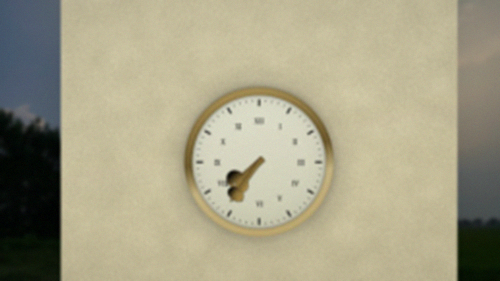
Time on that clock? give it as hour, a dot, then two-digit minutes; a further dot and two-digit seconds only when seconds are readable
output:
7.36
